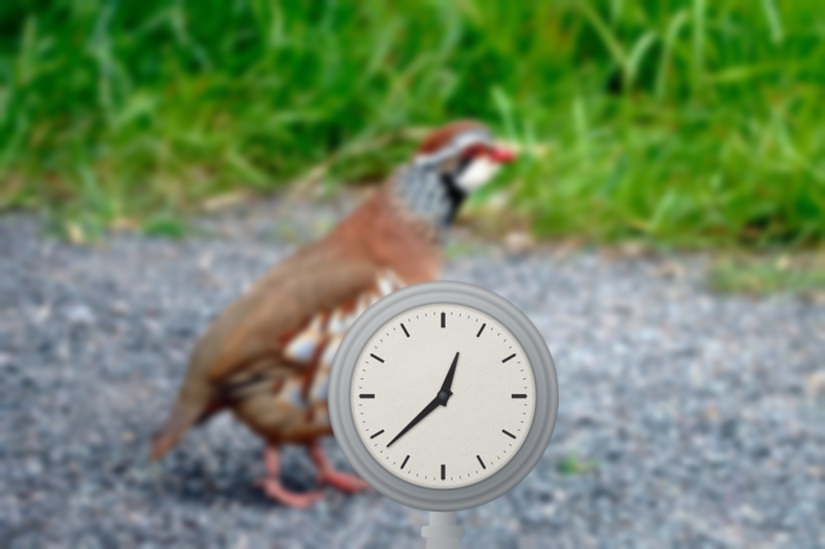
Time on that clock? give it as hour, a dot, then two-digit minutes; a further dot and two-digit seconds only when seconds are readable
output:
12.38
